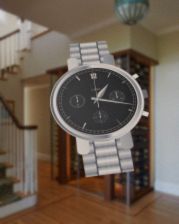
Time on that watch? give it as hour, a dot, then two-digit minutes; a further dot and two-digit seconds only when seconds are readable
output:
1.18
